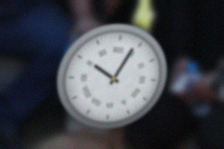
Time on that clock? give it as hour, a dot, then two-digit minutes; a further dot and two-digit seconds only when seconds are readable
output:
10.04
